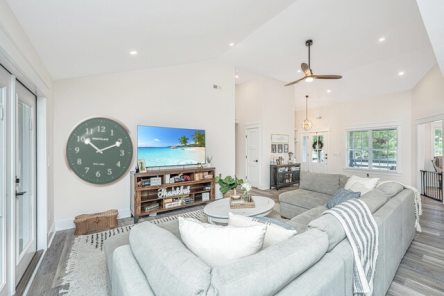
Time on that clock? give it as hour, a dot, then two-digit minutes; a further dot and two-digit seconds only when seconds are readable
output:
10.11
